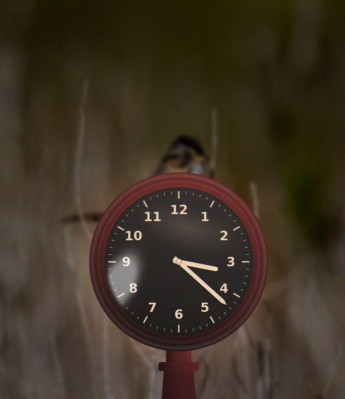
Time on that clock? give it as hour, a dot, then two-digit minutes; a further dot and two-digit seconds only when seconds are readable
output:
3.22
